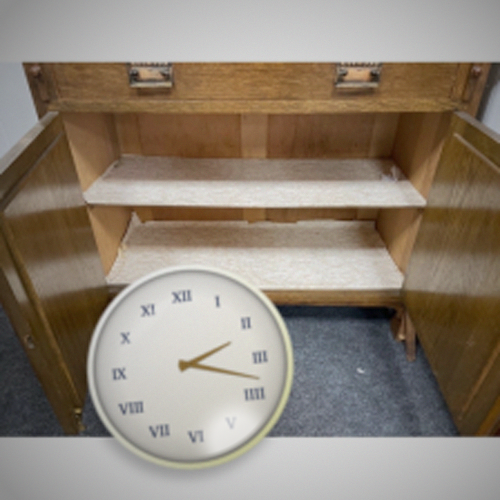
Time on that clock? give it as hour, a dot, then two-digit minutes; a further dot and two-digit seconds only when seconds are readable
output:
2.18
